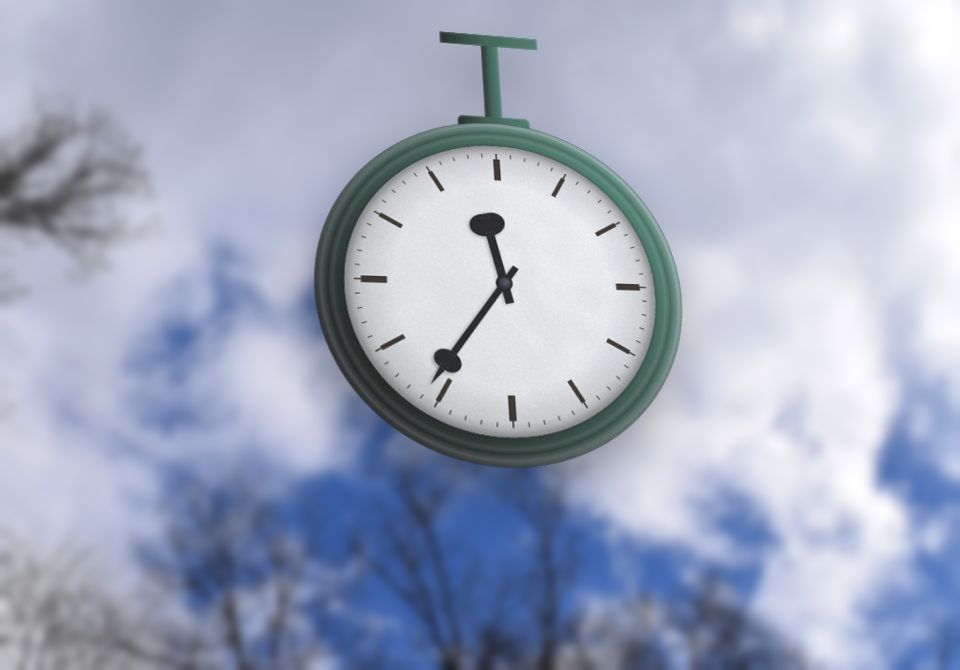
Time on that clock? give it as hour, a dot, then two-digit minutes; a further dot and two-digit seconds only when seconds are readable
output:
11.36
